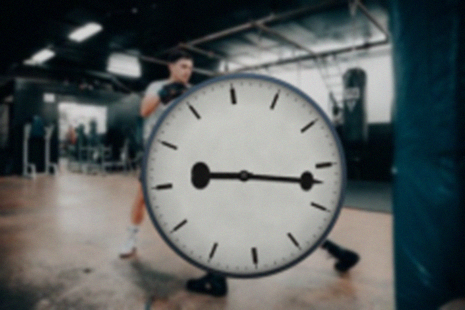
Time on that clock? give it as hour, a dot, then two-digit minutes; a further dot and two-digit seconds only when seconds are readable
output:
9.17
